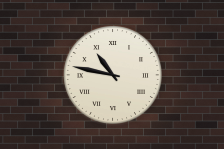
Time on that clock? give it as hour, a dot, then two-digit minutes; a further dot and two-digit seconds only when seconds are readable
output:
10.47
